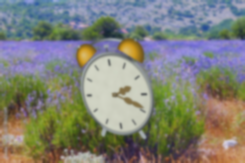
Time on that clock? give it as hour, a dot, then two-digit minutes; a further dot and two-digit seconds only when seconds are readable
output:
2.19
